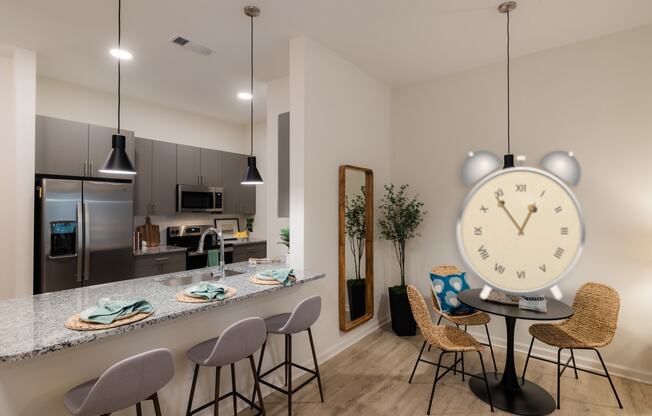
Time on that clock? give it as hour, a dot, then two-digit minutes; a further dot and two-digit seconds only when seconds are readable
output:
12.54
